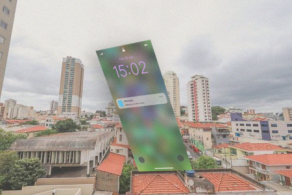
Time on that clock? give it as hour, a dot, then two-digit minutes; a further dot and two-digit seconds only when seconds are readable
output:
15.02
